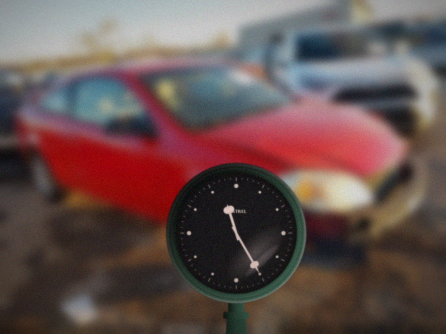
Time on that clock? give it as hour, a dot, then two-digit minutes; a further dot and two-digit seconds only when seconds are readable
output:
11.25
